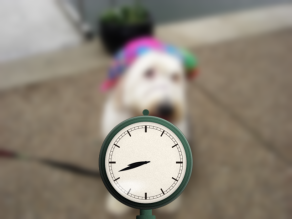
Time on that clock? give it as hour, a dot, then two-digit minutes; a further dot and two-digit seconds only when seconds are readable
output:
8.42
